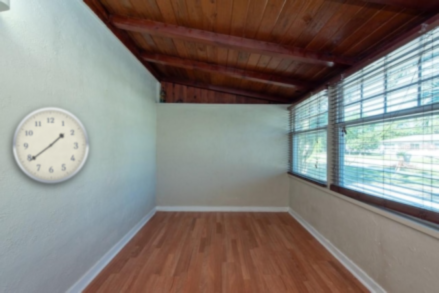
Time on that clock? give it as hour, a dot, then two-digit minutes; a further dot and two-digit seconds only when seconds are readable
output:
1.39
